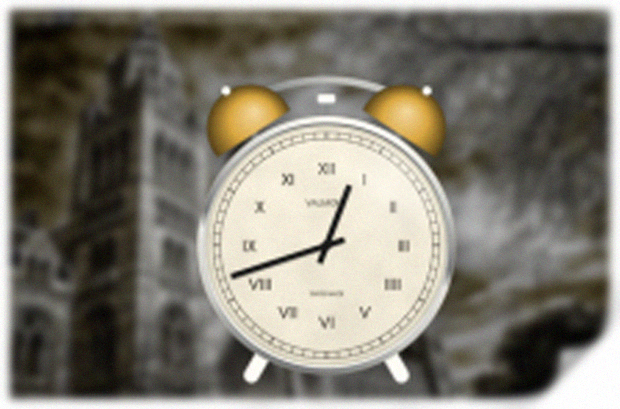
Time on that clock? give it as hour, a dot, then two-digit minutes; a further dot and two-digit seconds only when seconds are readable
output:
12.42
